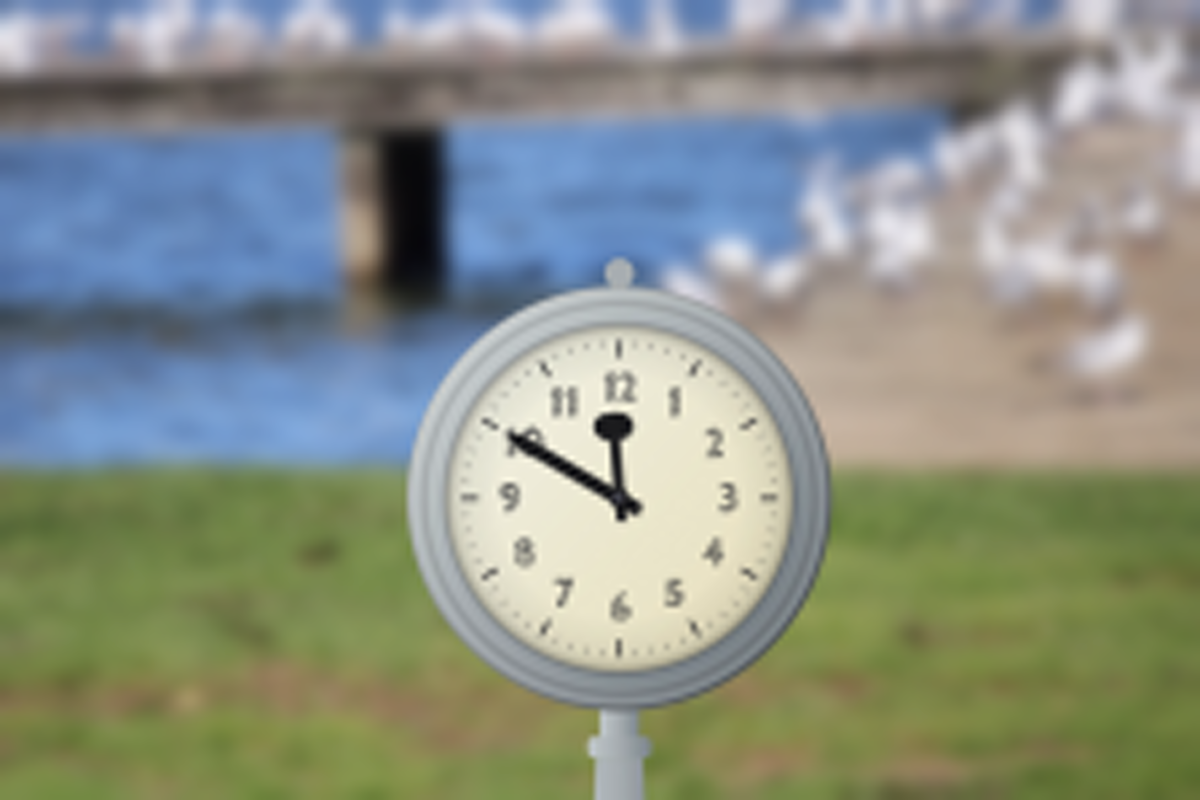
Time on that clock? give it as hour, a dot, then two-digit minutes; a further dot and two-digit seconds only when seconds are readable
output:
11.50
